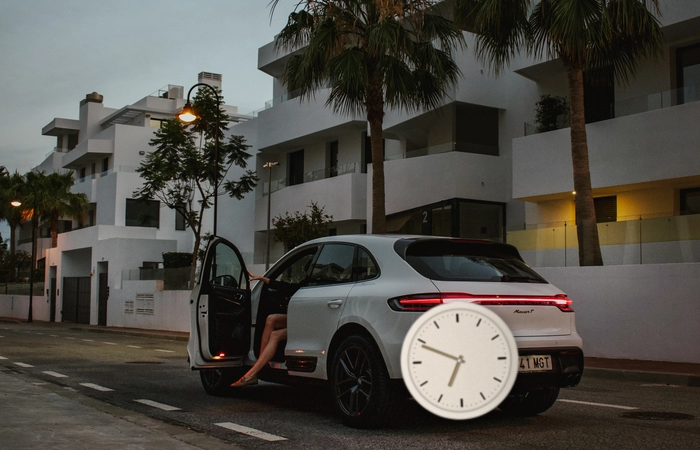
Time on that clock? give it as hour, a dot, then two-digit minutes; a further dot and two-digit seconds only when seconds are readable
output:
6.49
